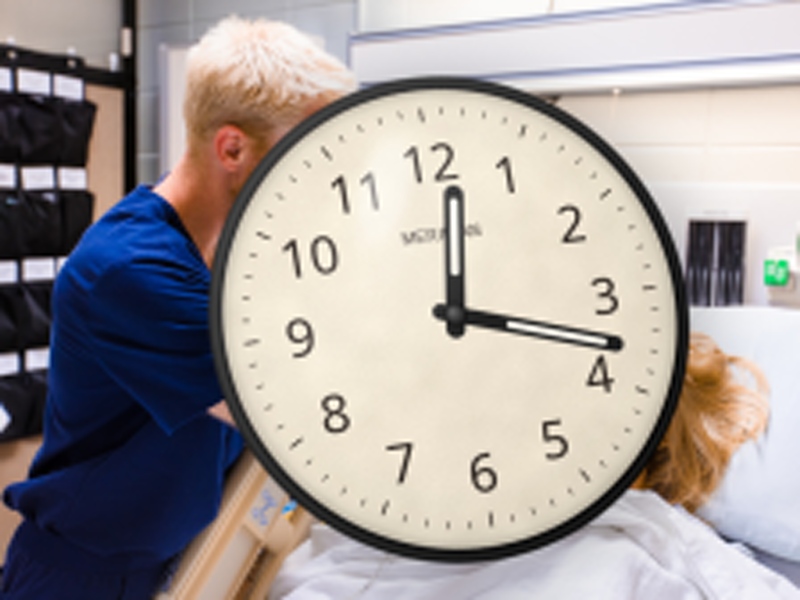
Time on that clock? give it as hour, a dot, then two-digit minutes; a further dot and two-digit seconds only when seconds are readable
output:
12.18
